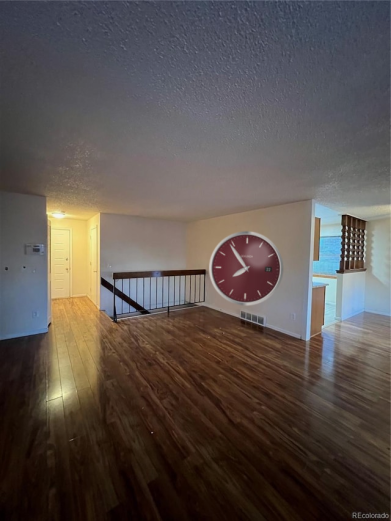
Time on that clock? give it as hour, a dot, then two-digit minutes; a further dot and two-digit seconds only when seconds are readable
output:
7.54
